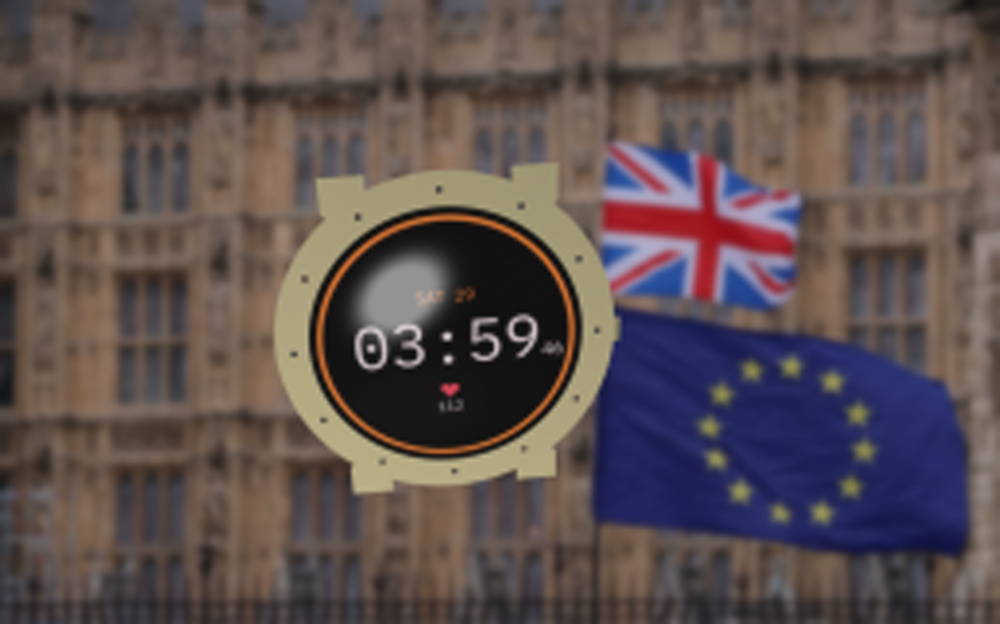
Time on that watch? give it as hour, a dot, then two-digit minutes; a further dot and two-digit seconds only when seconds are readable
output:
3.59
